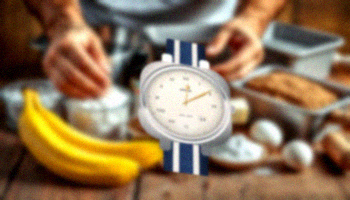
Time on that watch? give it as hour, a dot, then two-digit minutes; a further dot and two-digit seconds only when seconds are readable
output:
12.09
